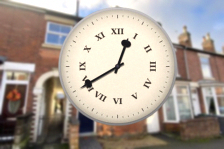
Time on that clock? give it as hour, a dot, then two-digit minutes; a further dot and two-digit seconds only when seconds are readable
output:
12.40
